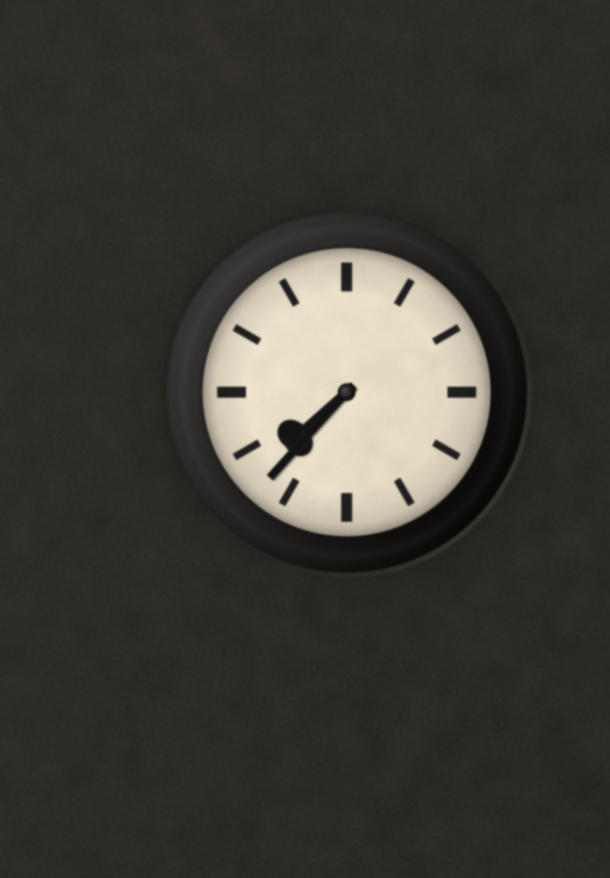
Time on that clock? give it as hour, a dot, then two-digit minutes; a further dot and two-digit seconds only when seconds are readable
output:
7.37
